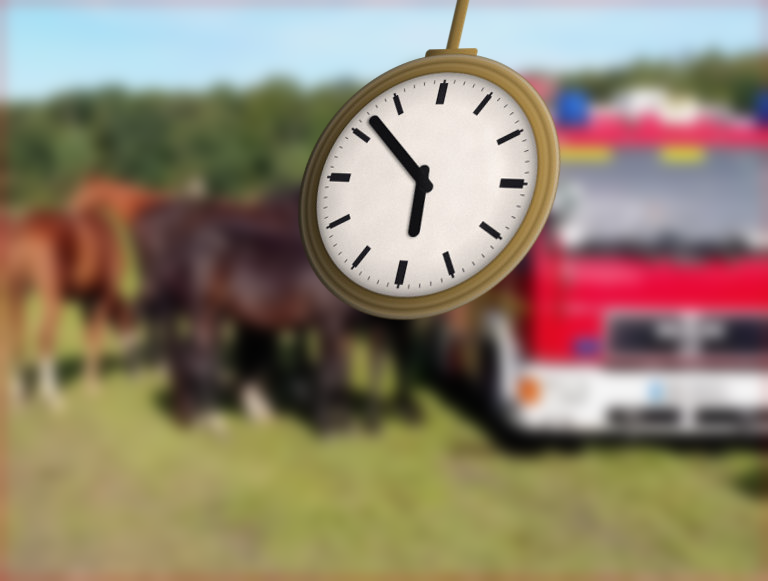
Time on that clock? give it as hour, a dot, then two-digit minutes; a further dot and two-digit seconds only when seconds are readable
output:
5.52
